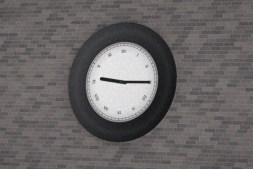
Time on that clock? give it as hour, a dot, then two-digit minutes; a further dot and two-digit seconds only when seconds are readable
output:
9.15
